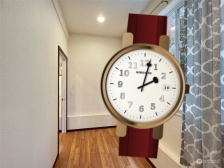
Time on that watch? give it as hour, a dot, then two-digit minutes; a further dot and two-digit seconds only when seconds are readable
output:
2.02
